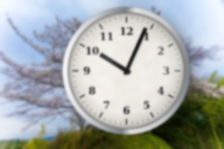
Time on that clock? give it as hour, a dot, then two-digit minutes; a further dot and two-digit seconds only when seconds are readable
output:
10.04
